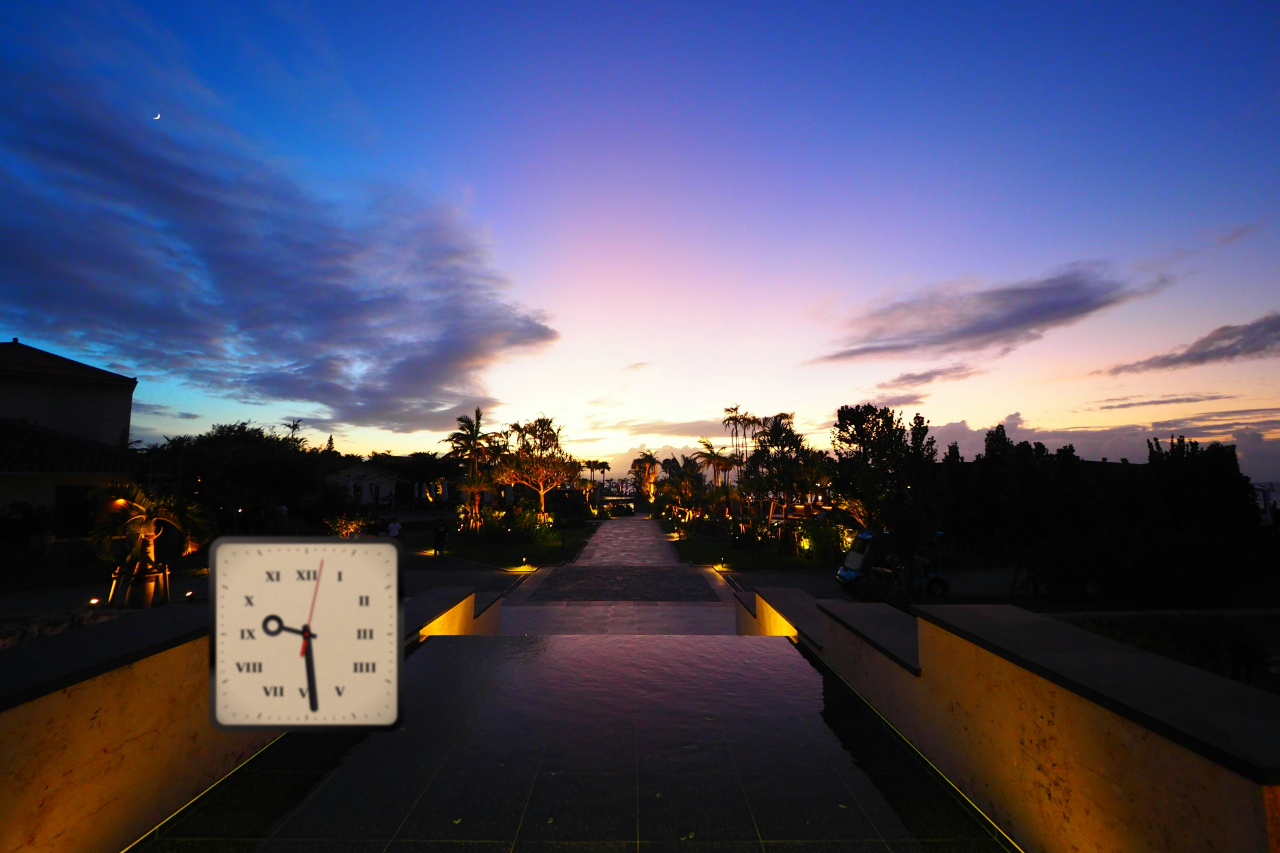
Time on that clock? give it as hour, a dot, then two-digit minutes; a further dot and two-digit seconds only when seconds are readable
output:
9.29.02
